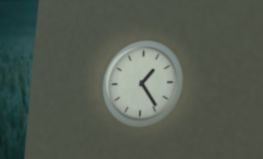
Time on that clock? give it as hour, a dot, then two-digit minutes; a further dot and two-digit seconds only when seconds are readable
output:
1.24
